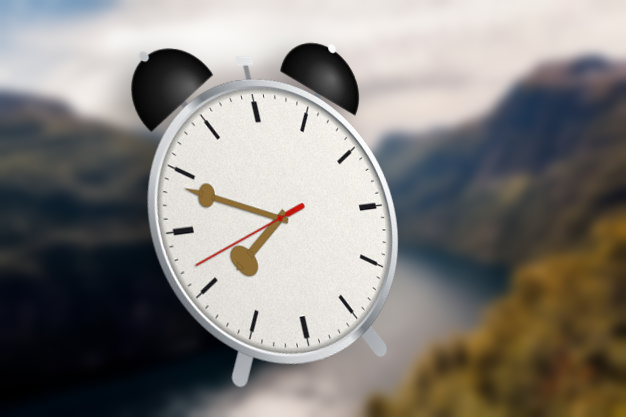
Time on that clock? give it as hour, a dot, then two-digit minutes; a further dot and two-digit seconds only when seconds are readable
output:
7.48.42
